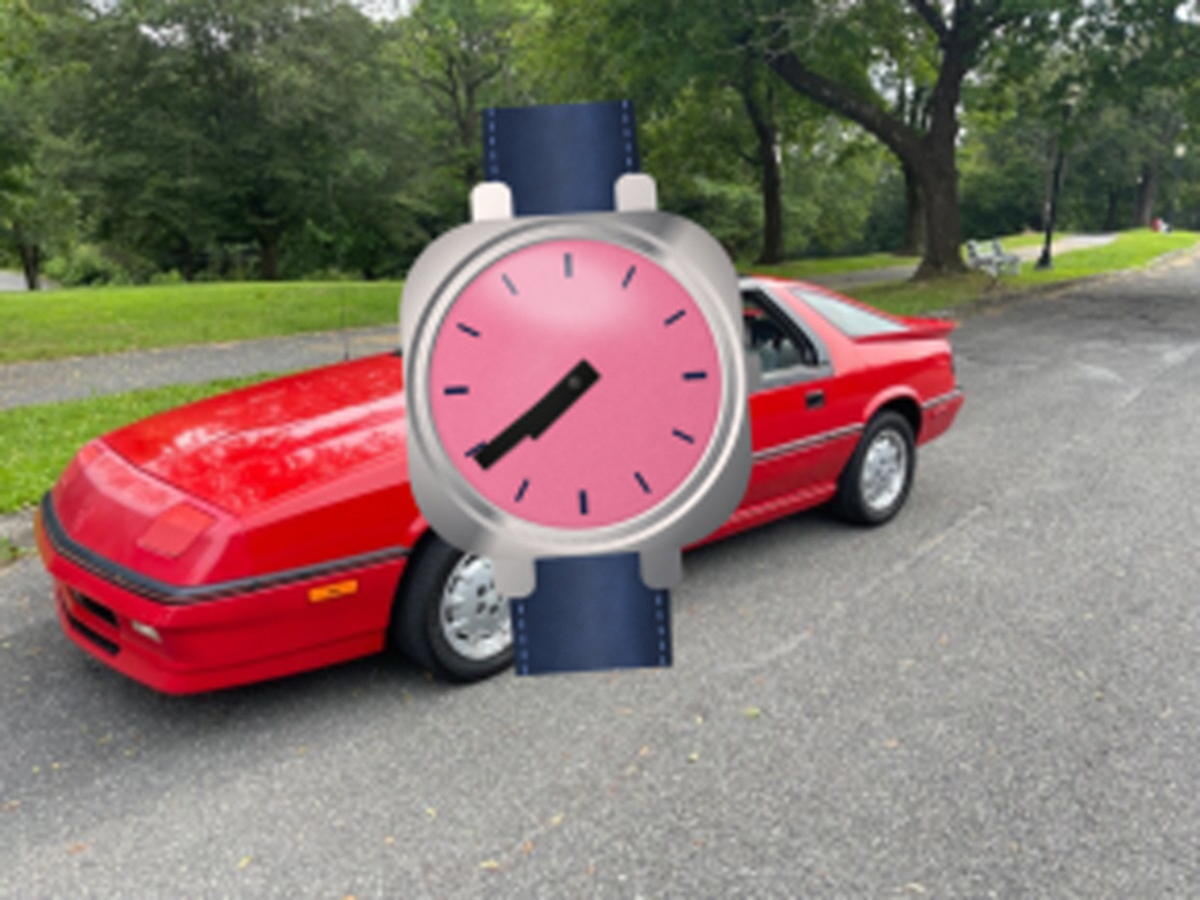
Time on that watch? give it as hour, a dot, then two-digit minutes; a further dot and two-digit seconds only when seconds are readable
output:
7.39
